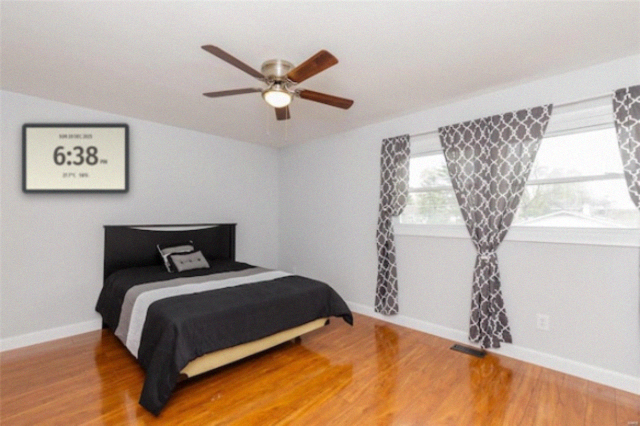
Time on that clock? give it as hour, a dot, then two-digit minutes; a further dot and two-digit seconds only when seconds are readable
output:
6.38
